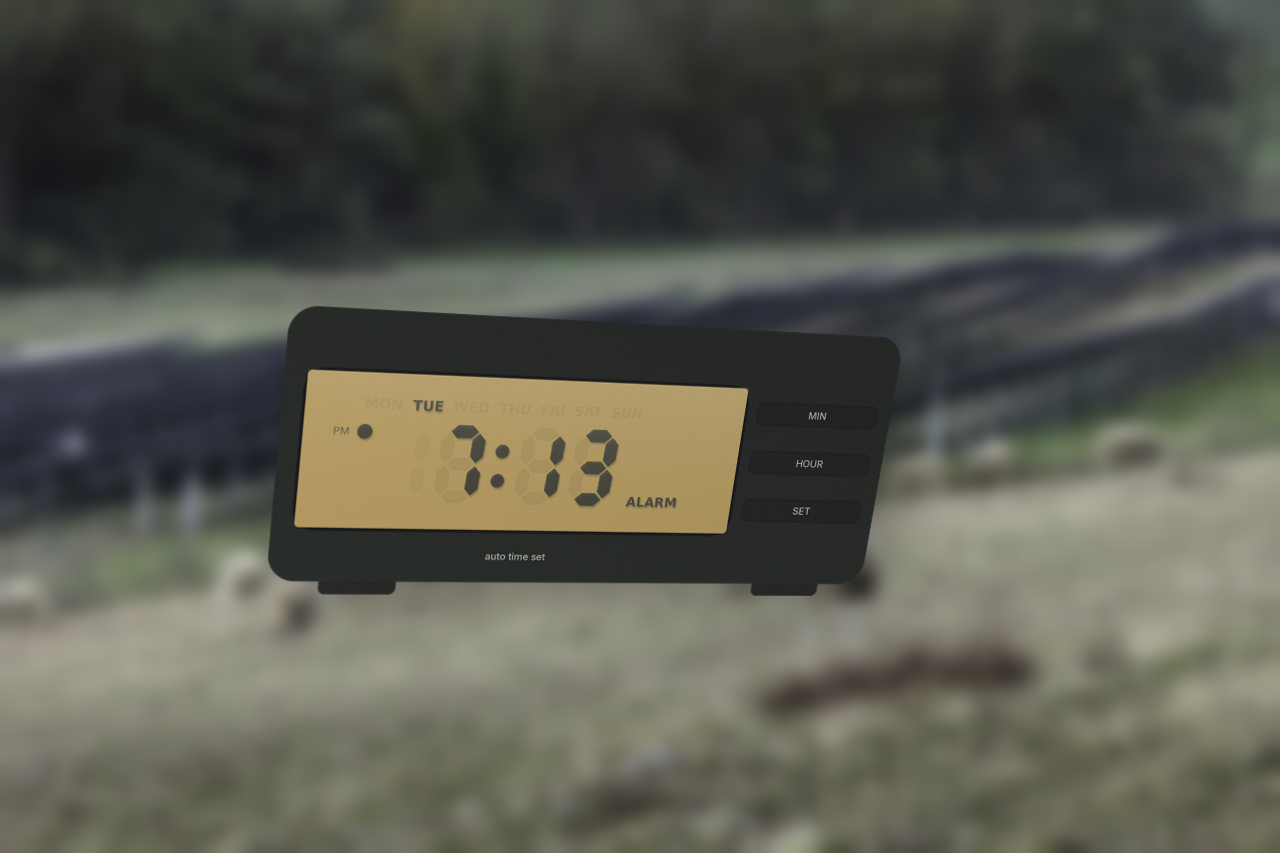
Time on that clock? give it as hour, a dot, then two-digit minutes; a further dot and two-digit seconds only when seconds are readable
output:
7.13
